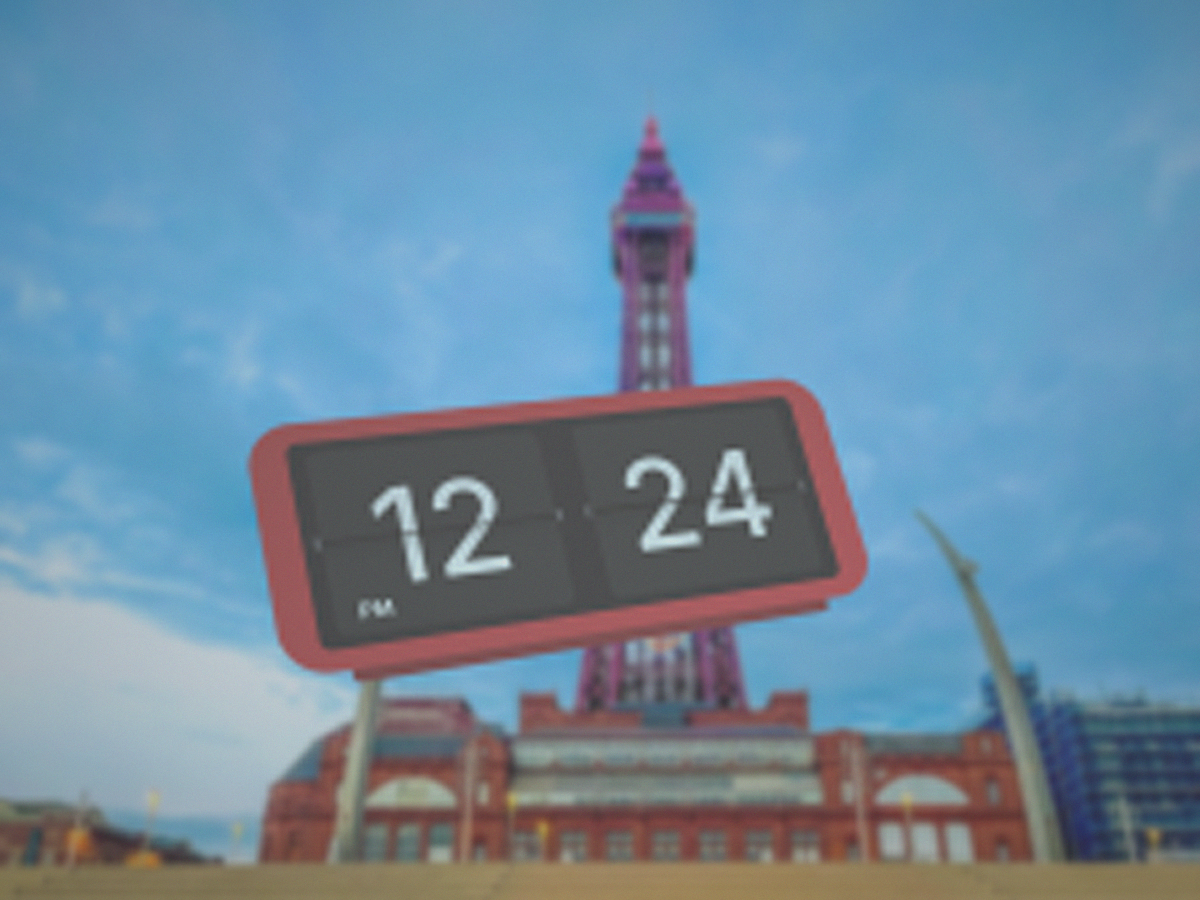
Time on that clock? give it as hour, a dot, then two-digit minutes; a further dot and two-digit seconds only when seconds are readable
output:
12.24
